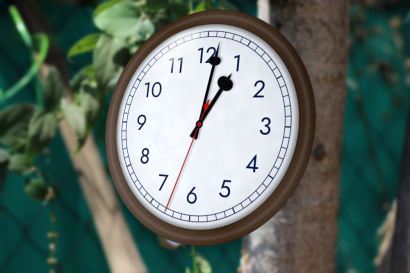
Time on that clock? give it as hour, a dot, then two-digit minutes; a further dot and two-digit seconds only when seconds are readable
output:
1.01.33
